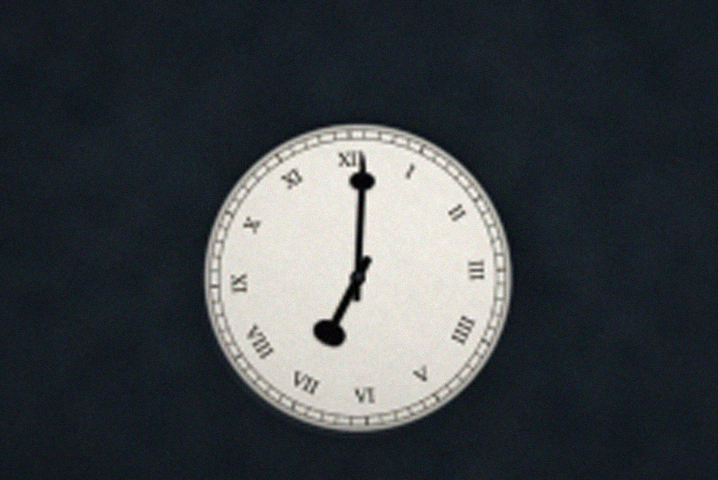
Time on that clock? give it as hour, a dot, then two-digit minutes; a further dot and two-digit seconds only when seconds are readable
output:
7.01
